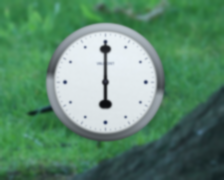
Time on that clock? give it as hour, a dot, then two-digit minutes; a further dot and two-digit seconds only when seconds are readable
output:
6.00
